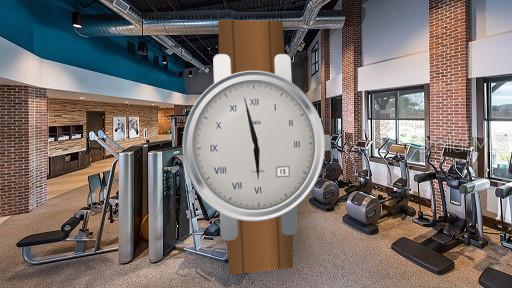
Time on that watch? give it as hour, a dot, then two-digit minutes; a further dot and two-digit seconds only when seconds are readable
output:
5.58
